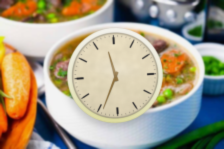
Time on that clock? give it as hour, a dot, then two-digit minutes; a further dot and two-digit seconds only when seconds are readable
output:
11.34
